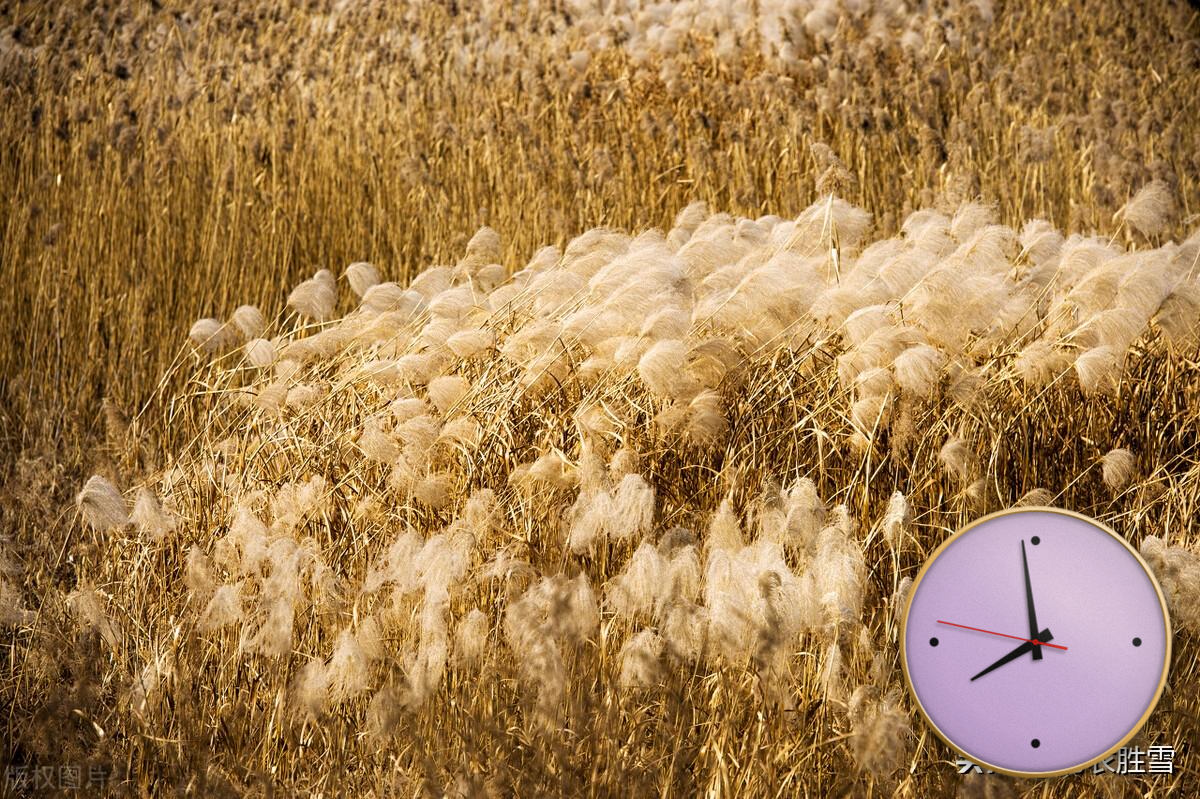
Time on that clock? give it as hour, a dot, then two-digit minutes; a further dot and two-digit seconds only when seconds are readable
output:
7.58.47
